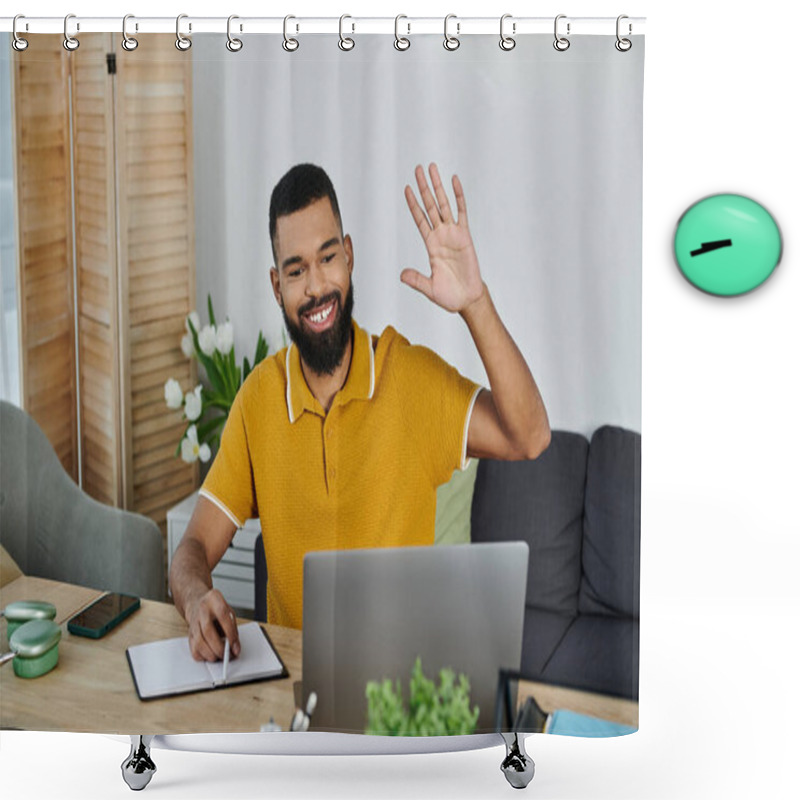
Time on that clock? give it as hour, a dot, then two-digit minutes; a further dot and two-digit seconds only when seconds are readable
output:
8.42
